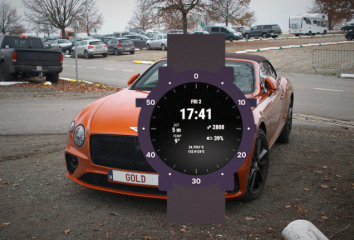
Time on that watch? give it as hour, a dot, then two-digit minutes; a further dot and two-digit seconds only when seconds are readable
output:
17.41
